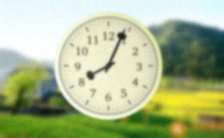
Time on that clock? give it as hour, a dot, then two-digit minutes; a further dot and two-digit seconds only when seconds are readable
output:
8.04
